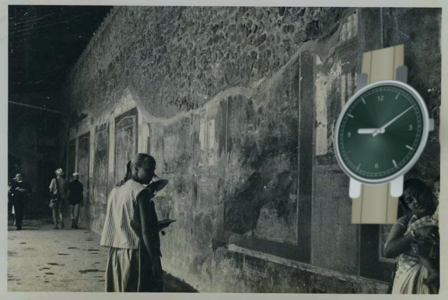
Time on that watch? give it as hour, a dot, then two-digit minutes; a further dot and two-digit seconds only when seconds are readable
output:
9.10
